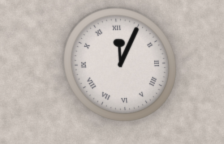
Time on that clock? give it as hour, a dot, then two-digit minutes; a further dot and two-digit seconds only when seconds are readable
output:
12.05
